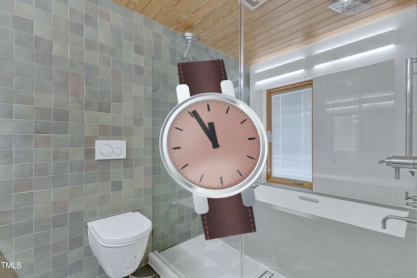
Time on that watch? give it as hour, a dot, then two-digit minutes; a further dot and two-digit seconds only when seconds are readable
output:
11.56
